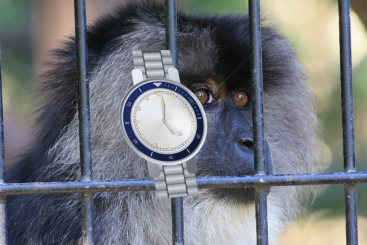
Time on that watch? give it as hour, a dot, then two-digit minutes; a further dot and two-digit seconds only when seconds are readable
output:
5.01
